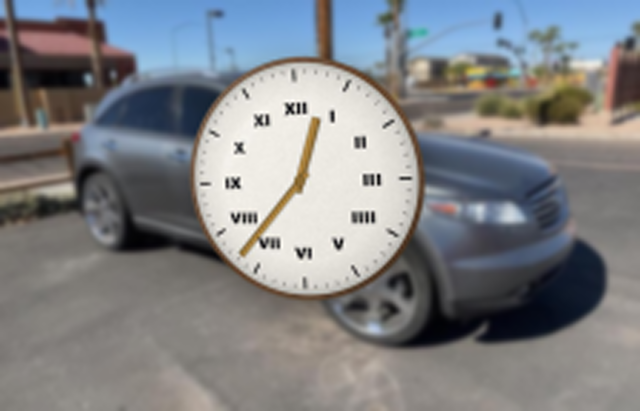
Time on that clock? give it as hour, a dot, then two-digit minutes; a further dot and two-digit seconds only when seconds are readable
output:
12.37
